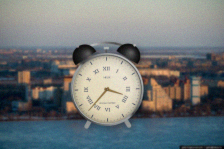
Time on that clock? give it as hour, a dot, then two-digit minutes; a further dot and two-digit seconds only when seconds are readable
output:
3.37
